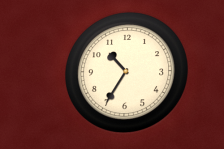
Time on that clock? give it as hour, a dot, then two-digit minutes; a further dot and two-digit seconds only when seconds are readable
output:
10.35
